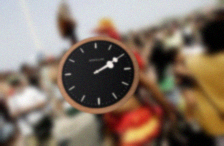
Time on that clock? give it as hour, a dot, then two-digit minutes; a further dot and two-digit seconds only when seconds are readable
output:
2.10
